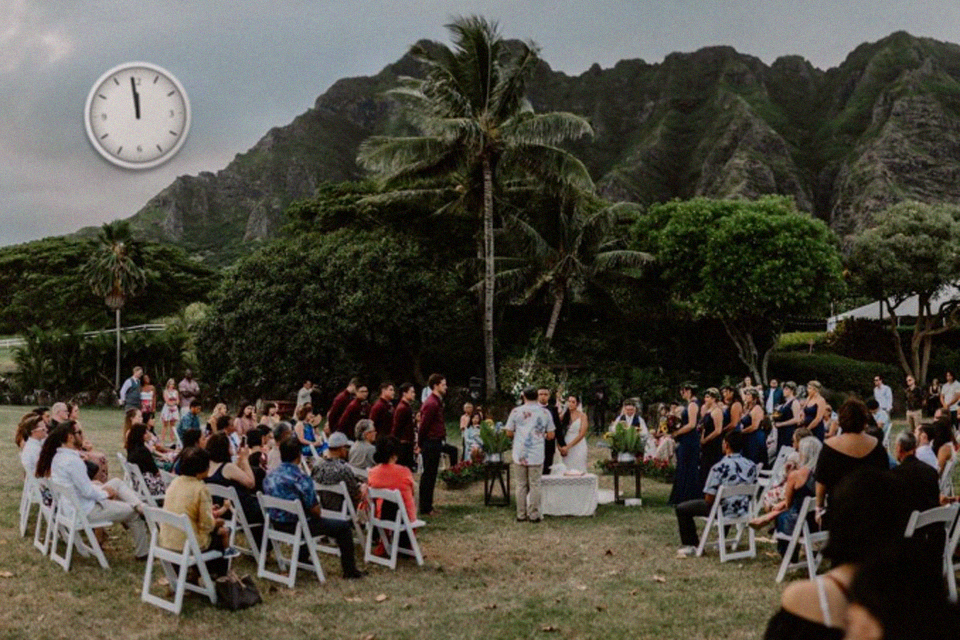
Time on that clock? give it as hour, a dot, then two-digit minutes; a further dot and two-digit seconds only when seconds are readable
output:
11.59
